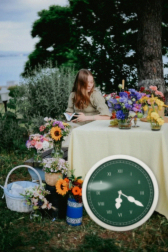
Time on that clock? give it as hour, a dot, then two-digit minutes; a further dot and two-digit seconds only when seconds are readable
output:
6.20
